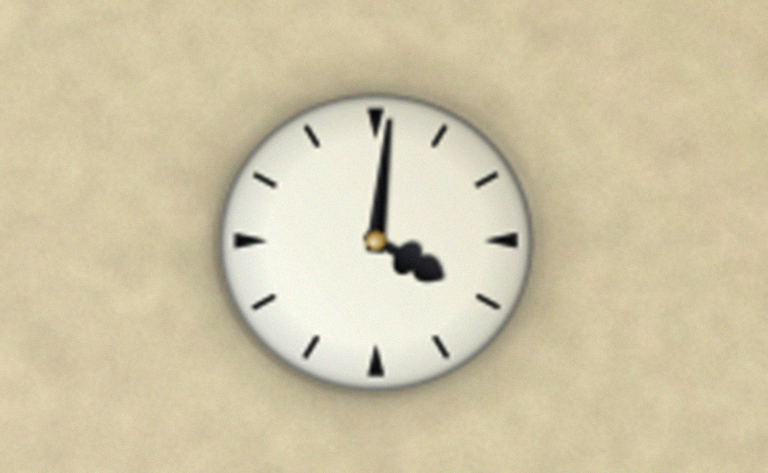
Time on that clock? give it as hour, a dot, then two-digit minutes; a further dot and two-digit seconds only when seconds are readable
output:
4.01
